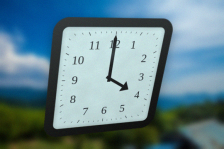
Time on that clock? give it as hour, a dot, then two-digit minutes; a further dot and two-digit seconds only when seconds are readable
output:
4.00
